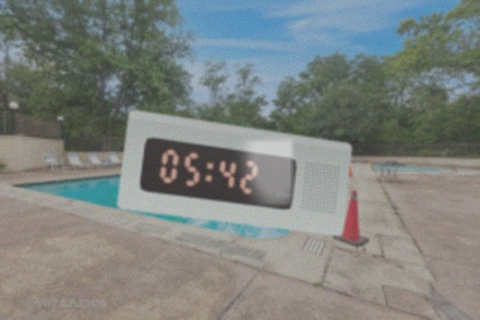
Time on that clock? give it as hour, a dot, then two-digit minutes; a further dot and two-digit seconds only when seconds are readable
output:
5.42
